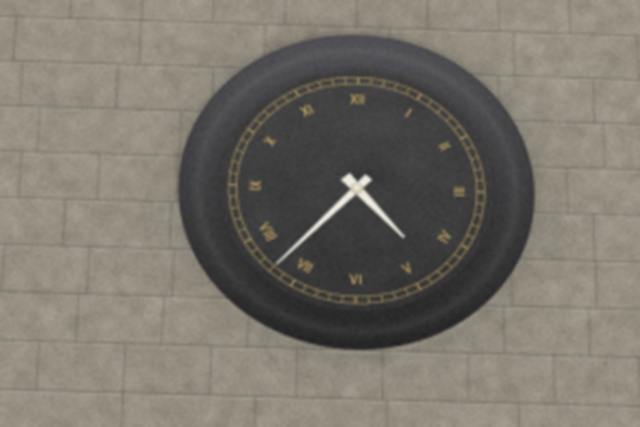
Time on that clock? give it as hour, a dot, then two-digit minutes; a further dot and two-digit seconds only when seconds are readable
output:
4.37
